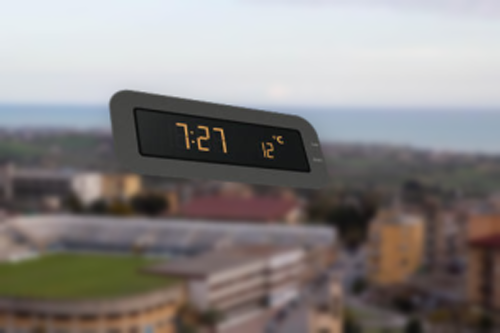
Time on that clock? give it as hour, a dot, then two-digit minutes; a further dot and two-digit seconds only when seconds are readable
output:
7.27
